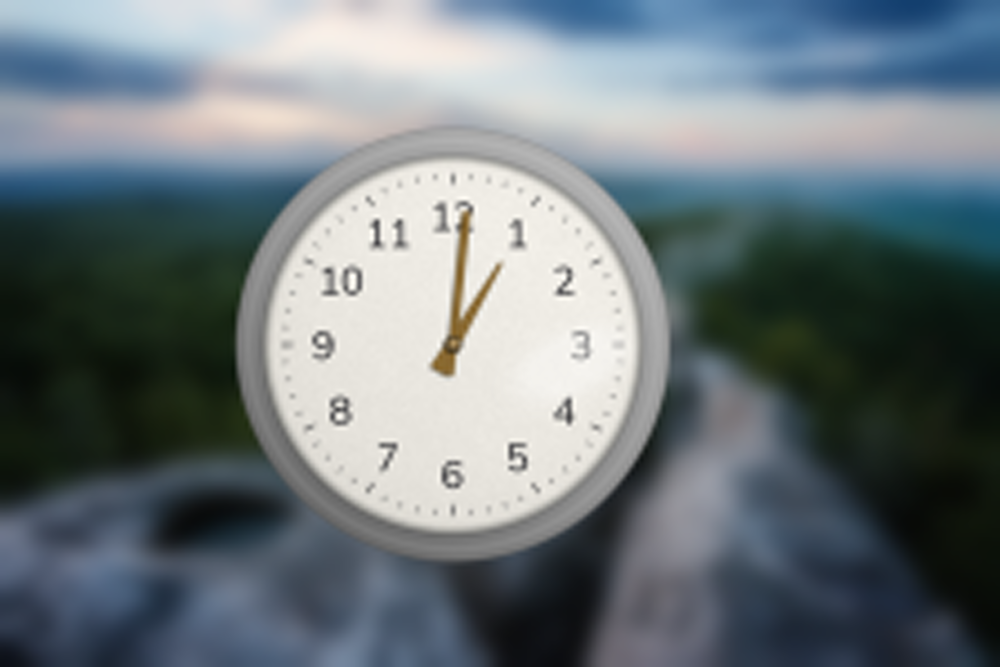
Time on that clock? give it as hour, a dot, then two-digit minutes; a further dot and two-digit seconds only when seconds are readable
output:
1.01
